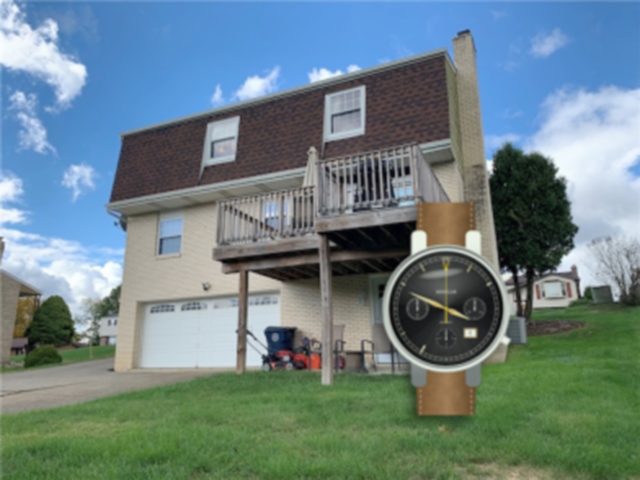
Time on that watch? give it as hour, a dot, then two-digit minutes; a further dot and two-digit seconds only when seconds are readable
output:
3.49
